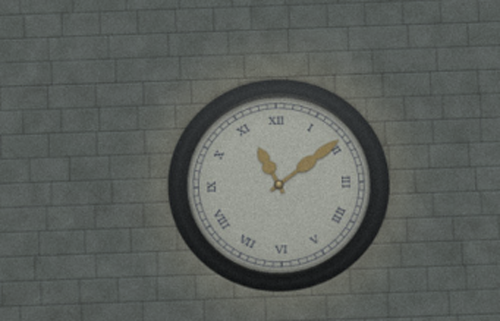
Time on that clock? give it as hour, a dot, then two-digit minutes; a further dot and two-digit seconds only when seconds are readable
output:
11.09
